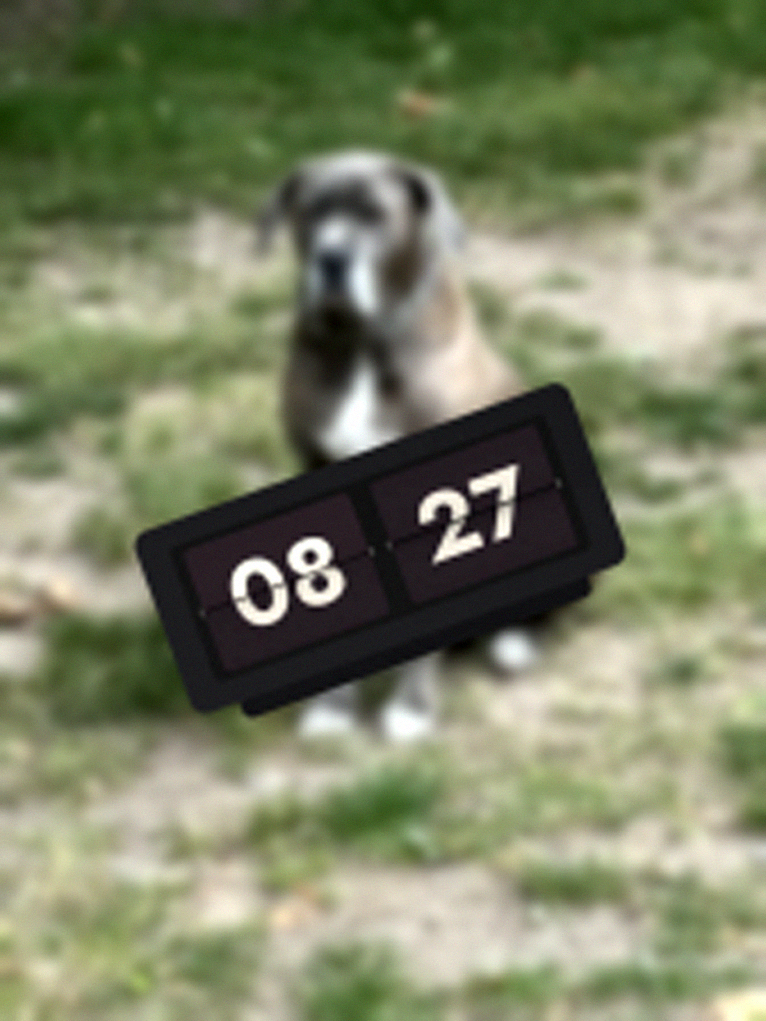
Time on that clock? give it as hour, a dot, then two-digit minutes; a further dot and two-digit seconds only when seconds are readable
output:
8.27
